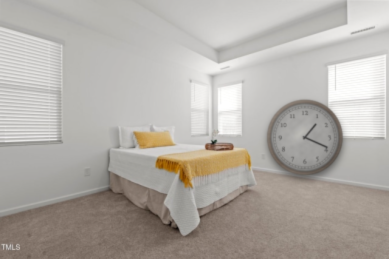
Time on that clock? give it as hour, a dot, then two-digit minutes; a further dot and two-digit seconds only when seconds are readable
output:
1.19
